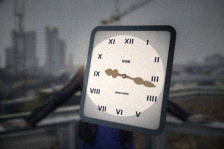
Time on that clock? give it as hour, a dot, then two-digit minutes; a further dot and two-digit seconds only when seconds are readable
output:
9.17
